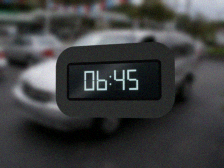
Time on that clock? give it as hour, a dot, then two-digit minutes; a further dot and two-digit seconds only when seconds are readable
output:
6.45
